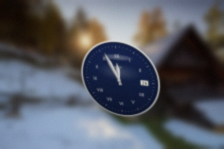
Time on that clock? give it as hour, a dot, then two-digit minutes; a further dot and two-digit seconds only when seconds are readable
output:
11.56
